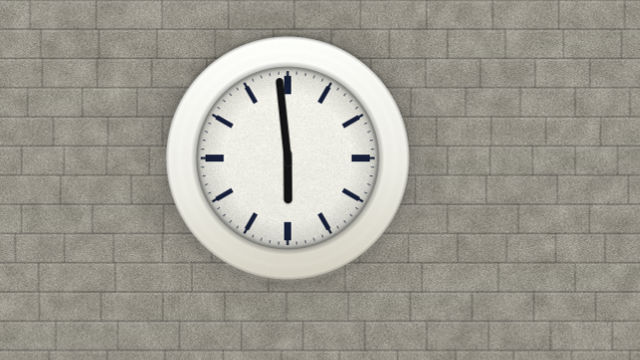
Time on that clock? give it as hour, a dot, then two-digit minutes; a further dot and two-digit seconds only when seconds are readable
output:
5.59
